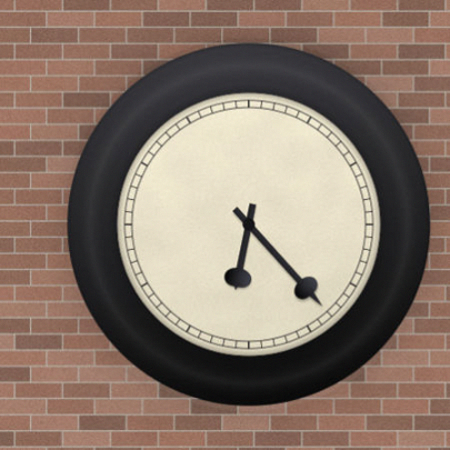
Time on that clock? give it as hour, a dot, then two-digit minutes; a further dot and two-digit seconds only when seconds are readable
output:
6.23
